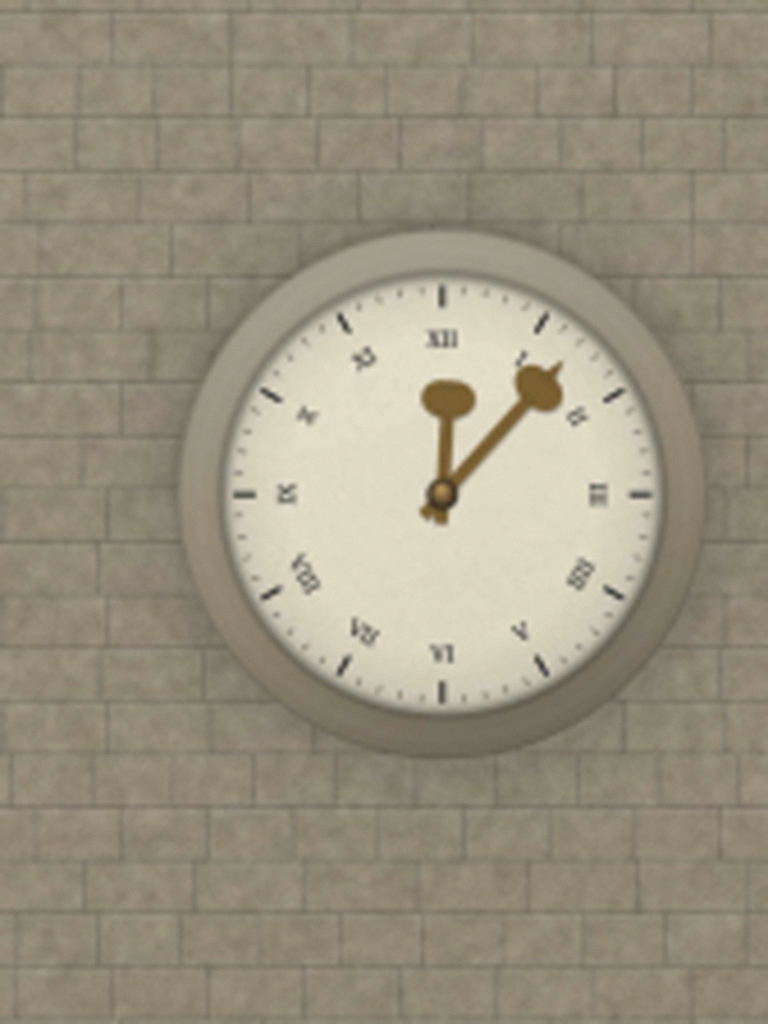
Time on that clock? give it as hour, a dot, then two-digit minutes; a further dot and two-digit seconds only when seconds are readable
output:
12.07
